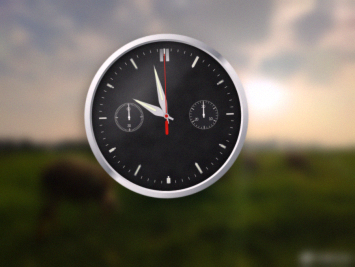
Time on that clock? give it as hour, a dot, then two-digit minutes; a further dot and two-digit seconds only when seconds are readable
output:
9.58
